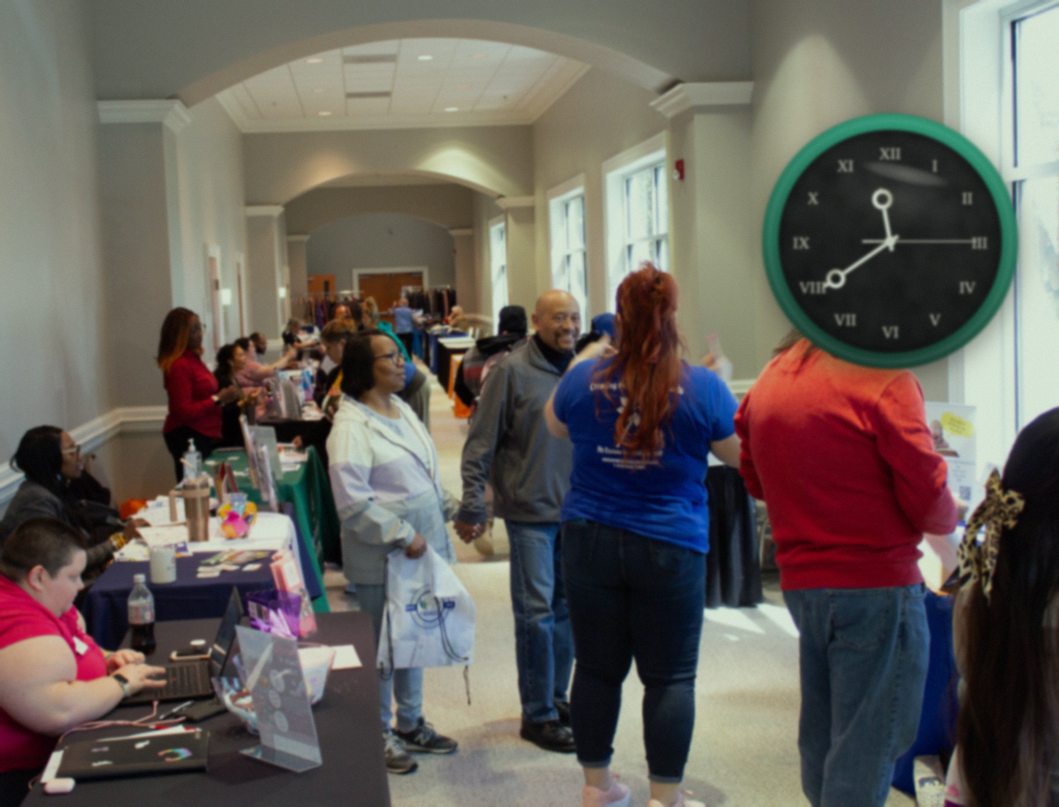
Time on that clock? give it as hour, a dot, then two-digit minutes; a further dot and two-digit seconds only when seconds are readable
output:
11.39.15
